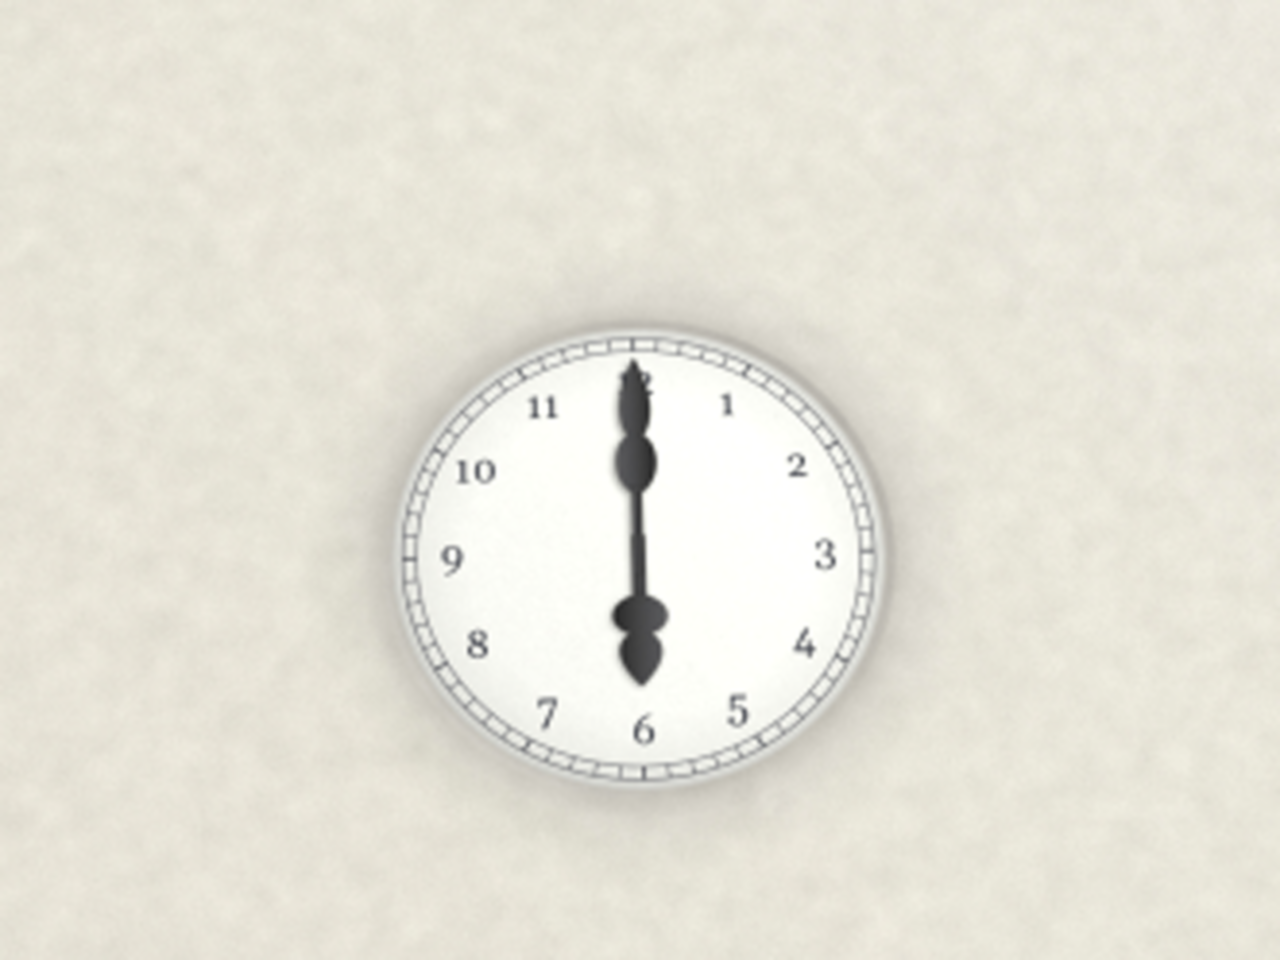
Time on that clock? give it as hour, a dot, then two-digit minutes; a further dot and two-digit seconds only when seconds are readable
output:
6.00
